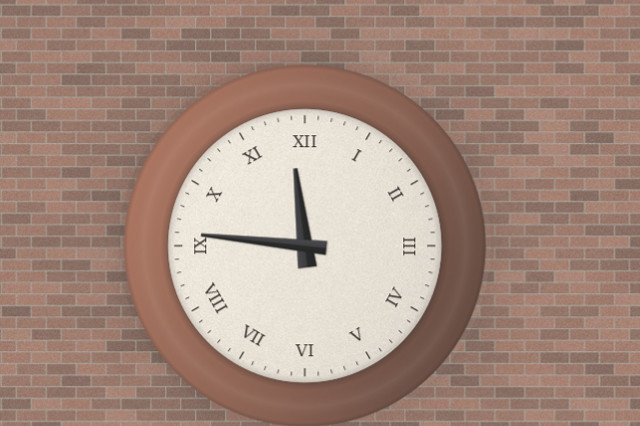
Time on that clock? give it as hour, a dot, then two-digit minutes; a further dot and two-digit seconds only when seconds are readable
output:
11.46
